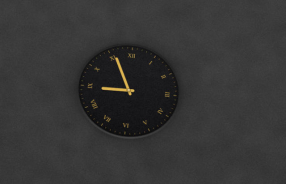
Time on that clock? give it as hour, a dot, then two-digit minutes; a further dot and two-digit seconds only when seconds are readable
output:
8.56
